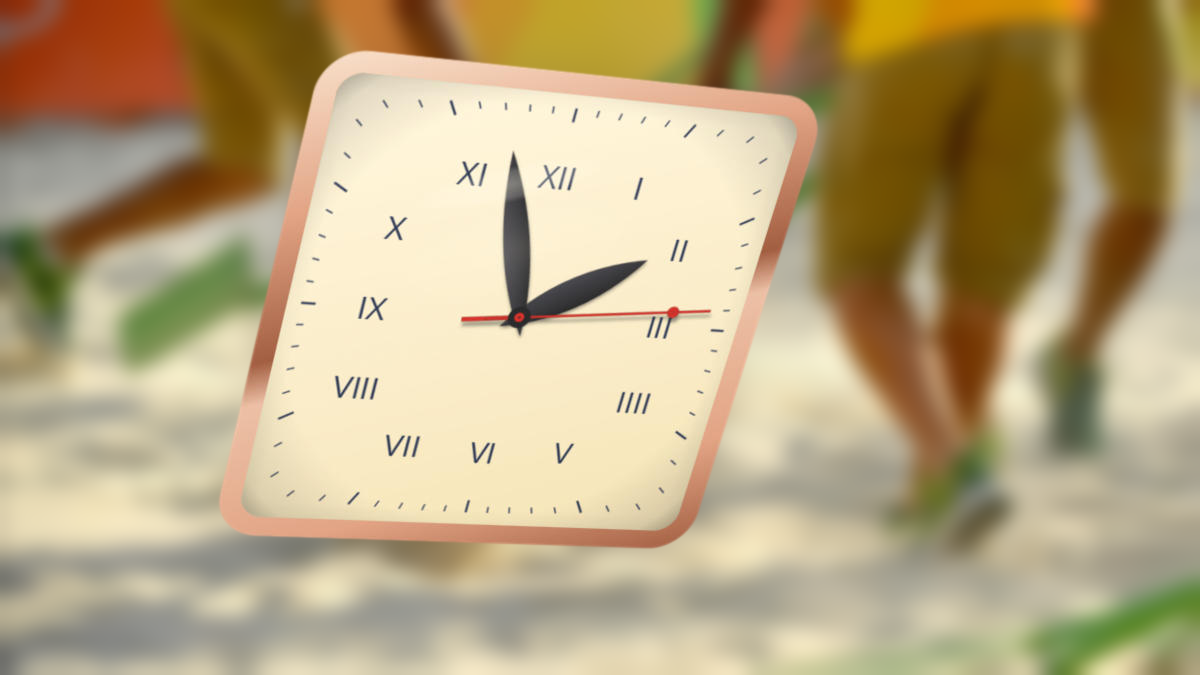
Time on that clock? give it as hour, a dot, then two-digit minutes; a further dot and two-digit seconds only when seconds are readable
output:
1.57.14
